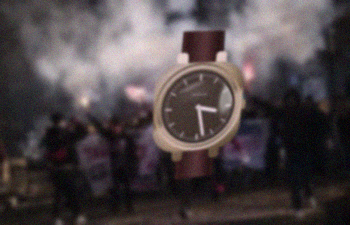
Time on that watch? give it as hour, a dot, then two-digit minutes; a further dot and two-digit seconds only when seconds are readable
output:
3.28
